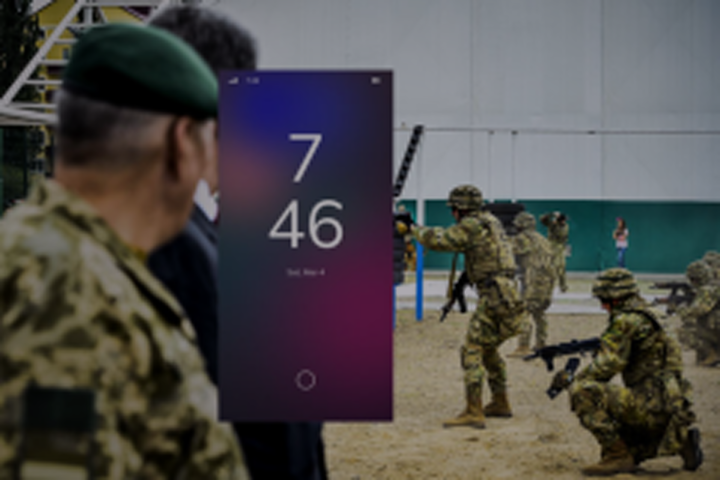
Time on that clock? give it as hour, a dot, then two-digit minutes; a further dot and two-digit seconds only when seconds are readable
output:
7.46
